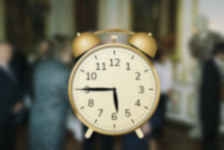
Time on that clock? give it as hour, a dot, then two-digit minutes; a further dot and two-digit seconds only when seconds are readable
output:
5.45
